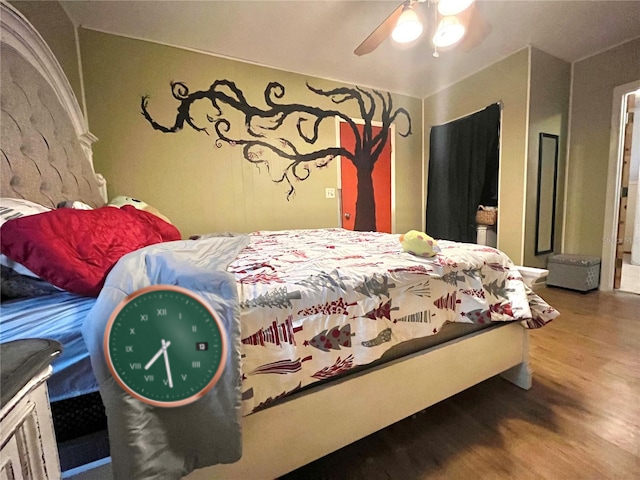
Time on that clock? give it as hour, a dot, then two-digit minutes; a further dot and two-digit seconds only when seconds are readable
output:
7.29
